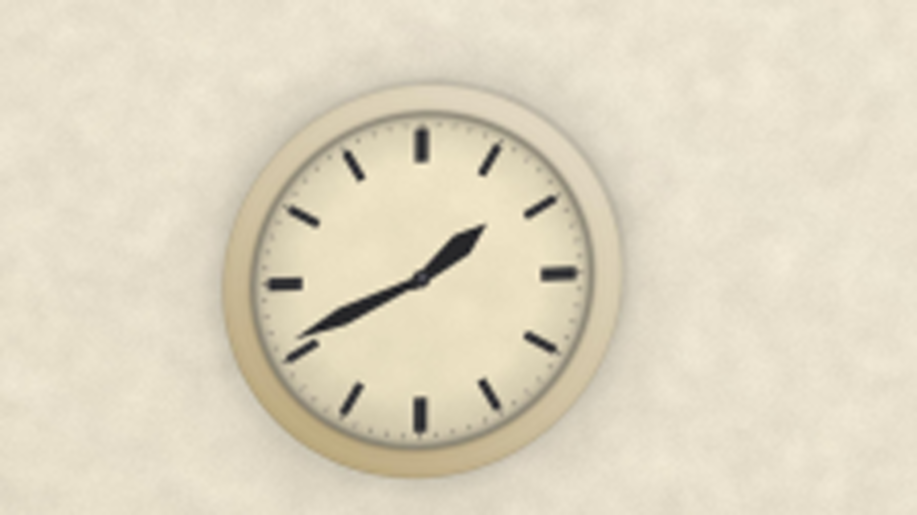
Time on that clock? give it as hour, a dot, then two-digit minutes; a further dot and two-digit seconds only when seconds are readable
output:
1.41
